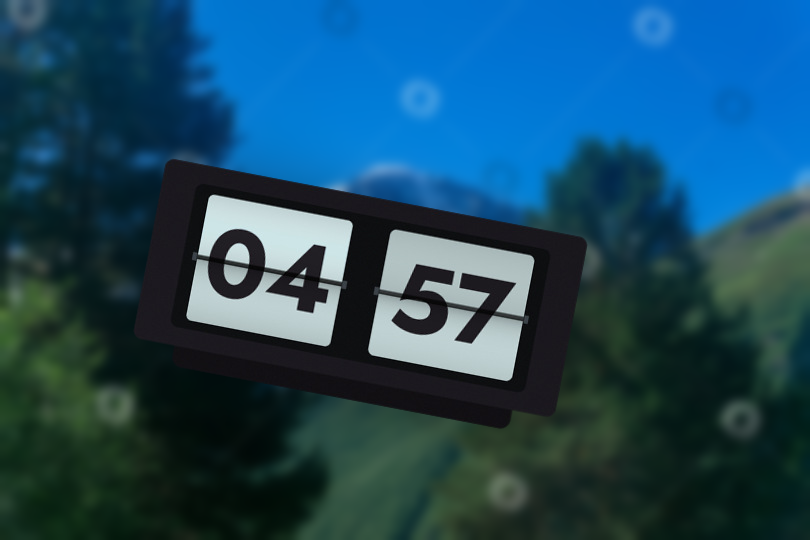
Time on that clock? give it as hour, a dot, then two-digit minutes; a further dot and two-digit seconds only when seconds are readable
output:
4.57
